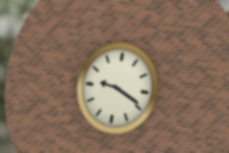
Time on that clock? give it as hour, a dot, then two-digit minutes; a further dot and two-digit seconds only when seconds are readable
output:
9.19
